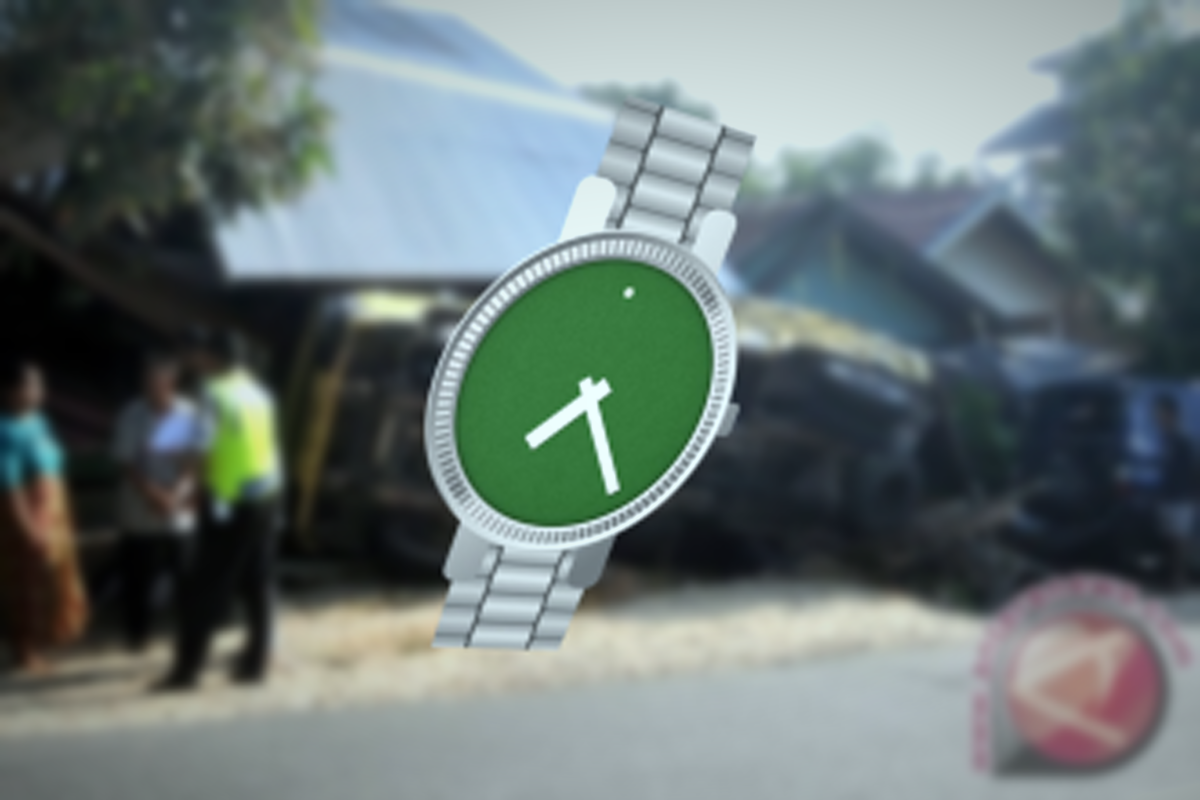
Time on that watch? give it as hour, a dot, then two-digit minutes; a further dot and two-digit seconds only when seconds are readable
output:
7.24
